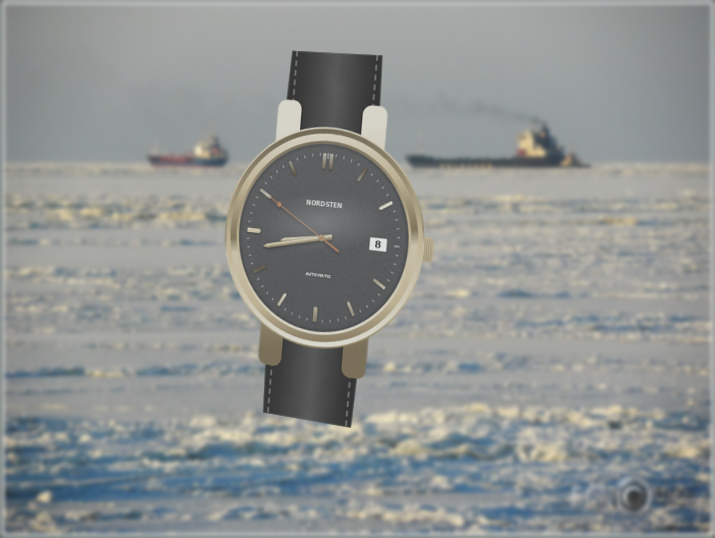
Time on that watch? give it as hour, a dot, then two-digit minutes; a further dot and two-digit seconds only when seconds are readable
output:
8.42.50
